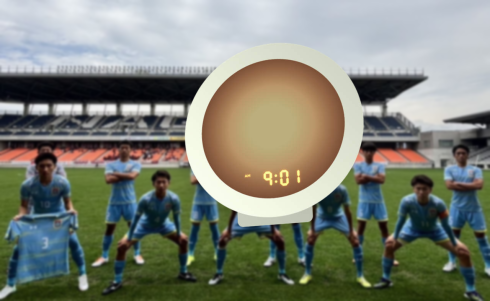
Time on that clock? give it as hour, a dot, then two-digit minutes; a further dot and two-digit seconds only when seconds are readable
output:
9.01
